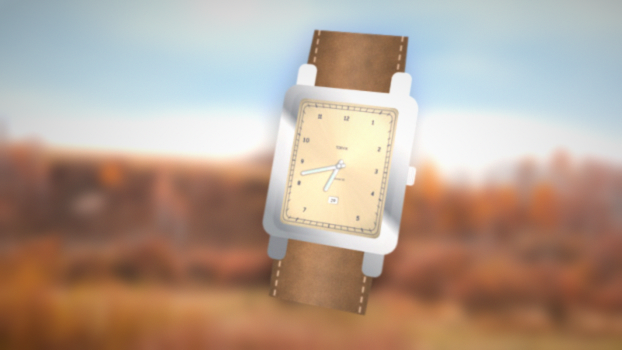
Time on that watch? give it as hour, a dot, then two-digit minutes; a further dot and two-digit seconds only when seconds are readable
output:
6.42
